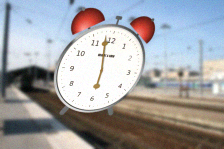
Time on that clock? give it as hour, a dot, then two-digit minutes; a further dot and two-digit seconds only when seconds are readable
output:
5.58
